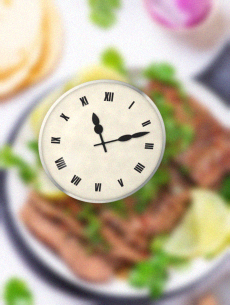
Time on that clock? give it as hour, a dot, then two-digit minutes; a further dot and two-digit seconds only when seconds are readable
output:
11.12
